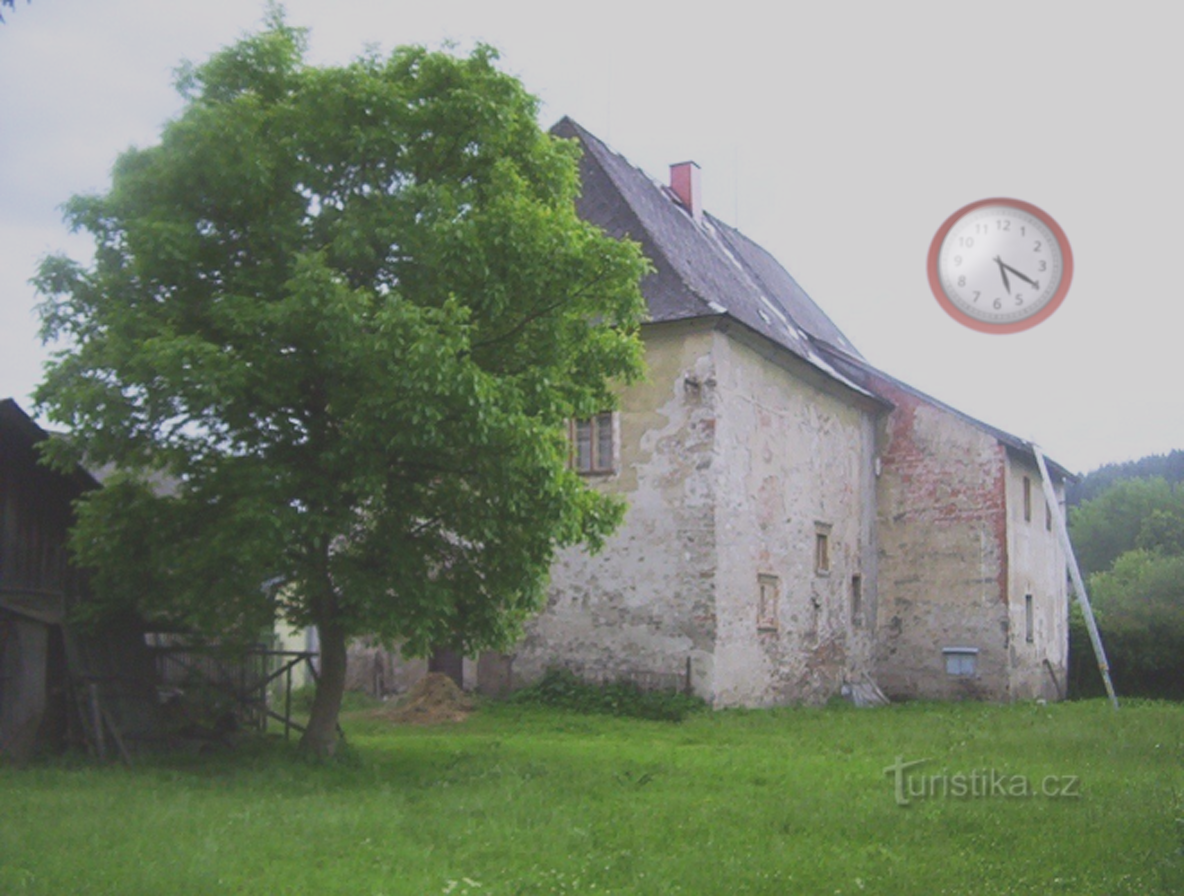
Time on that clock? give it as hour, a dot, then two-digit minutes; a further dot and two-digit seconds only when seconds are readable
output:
5.20
